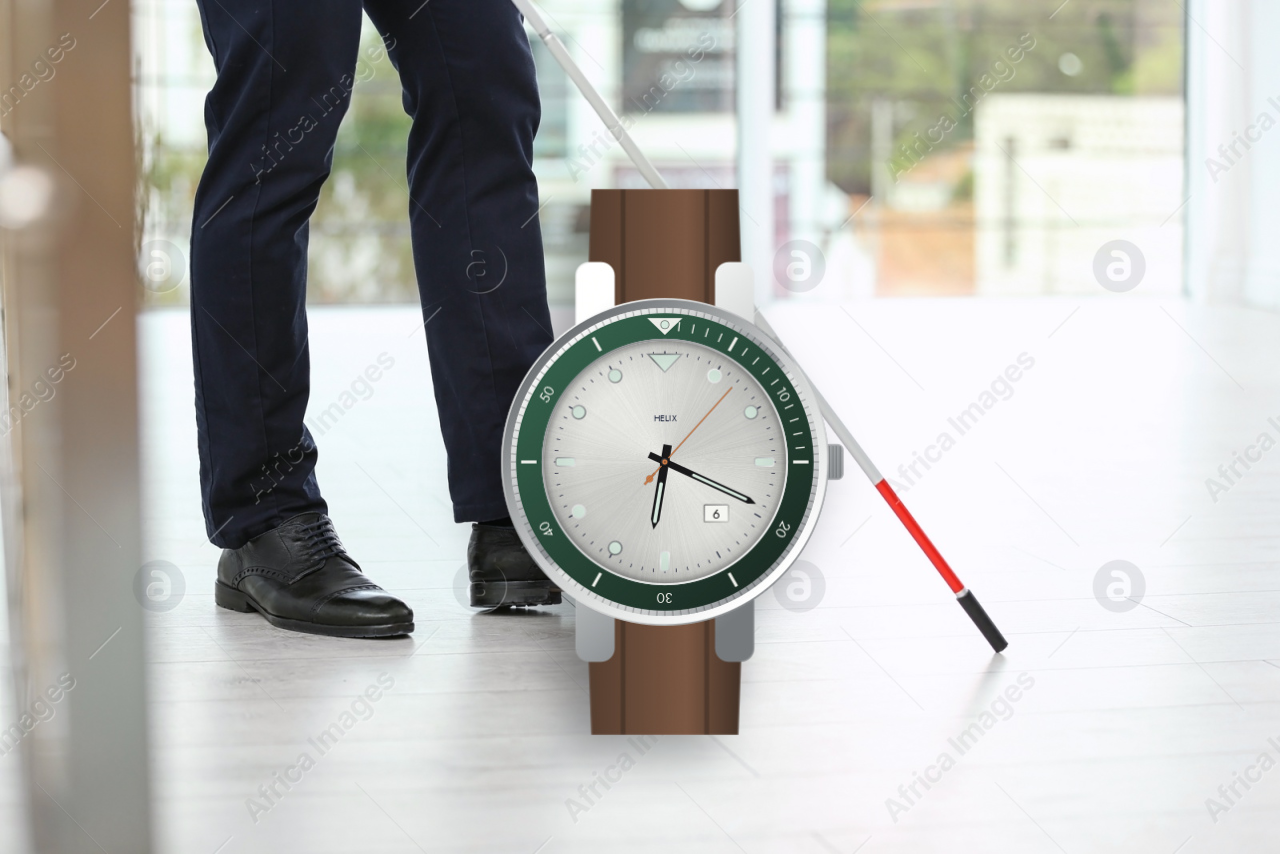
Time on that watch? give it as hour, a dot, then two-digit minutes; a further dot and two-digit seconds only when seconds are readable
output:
6.19.07
